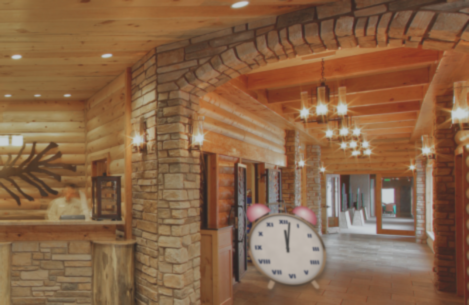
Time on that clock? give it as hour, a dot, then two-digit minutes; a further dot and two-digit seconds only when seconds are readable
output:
12.02
